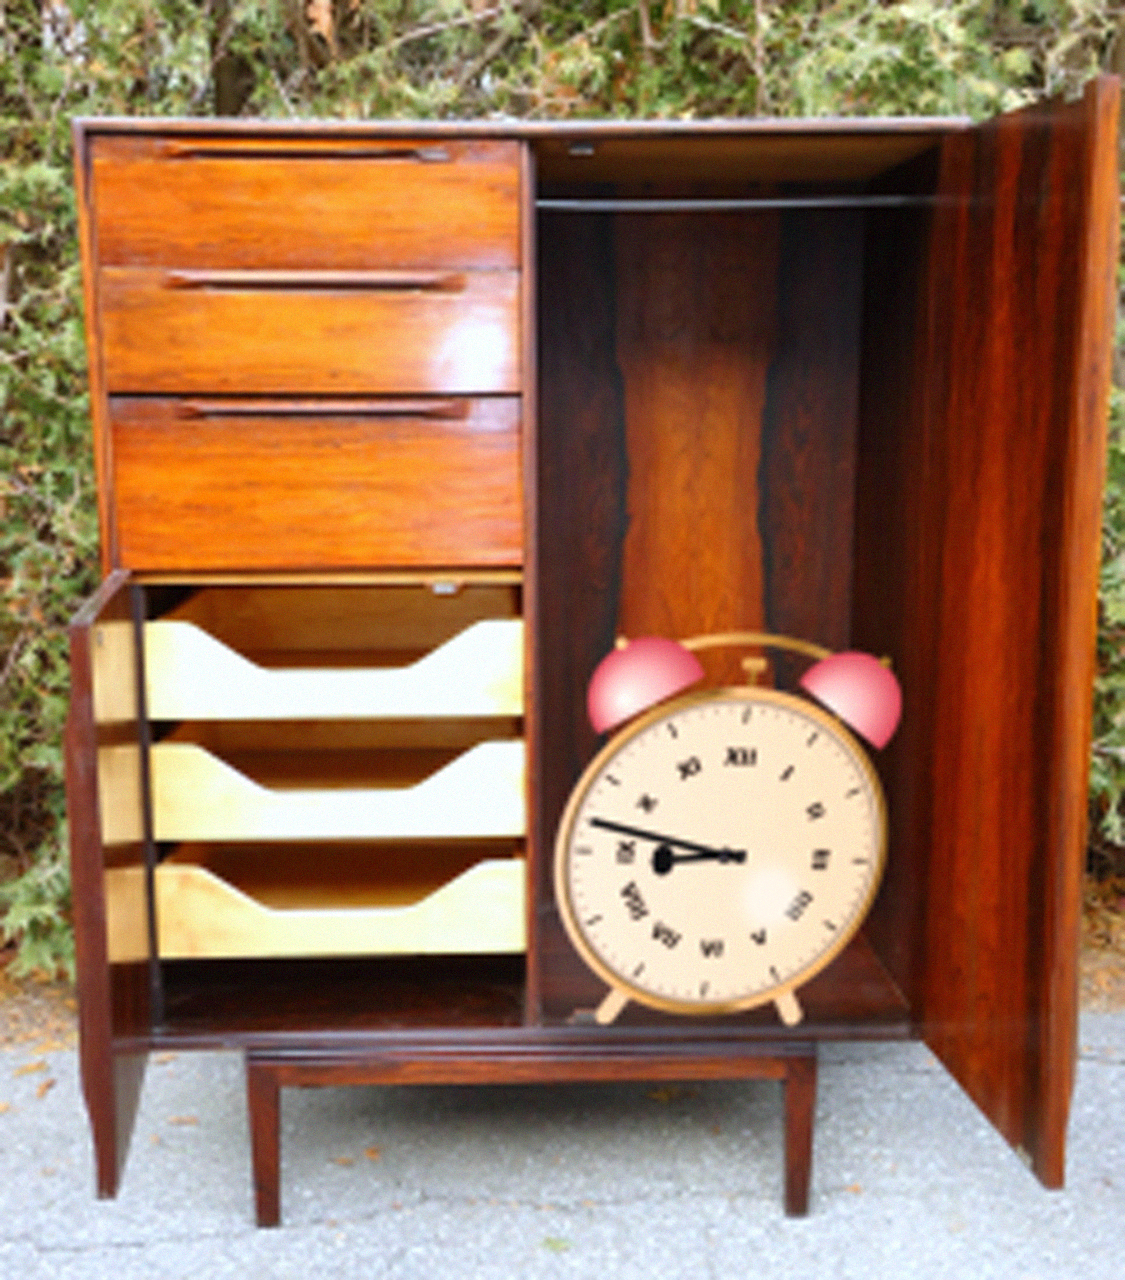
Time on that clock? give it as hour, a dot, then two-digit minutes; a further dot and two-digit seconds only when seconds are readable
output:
8.47
